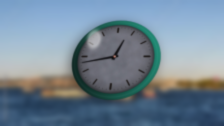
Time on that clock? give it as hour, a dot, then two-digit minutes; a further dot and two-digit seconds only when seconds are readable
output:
12.43
